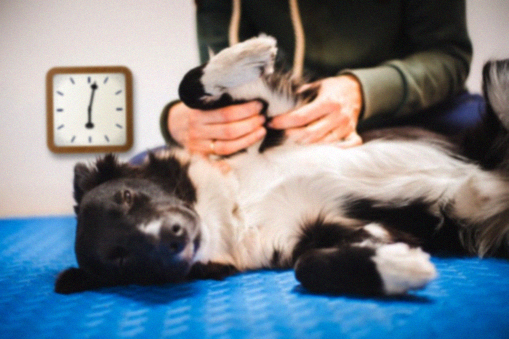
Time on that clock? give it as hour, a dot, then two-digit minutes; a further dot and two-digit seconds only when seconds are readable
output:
6.02
